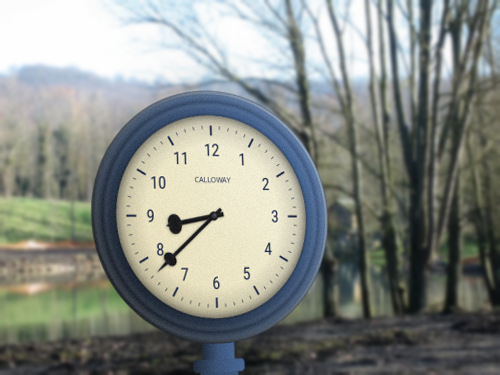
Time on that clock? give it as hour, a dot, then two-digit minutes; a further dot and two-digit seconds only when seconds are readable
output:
8.38
